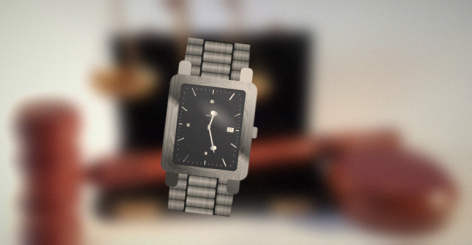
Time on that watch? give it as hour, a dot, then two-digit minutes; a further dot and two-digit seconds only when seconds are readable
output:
12.27
